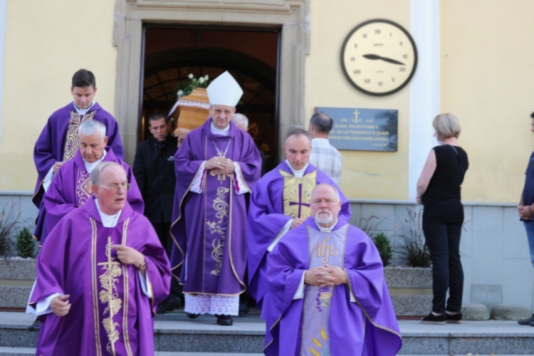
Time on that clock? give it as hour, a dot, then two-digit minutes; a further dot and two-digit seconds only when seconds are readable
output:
9.18
